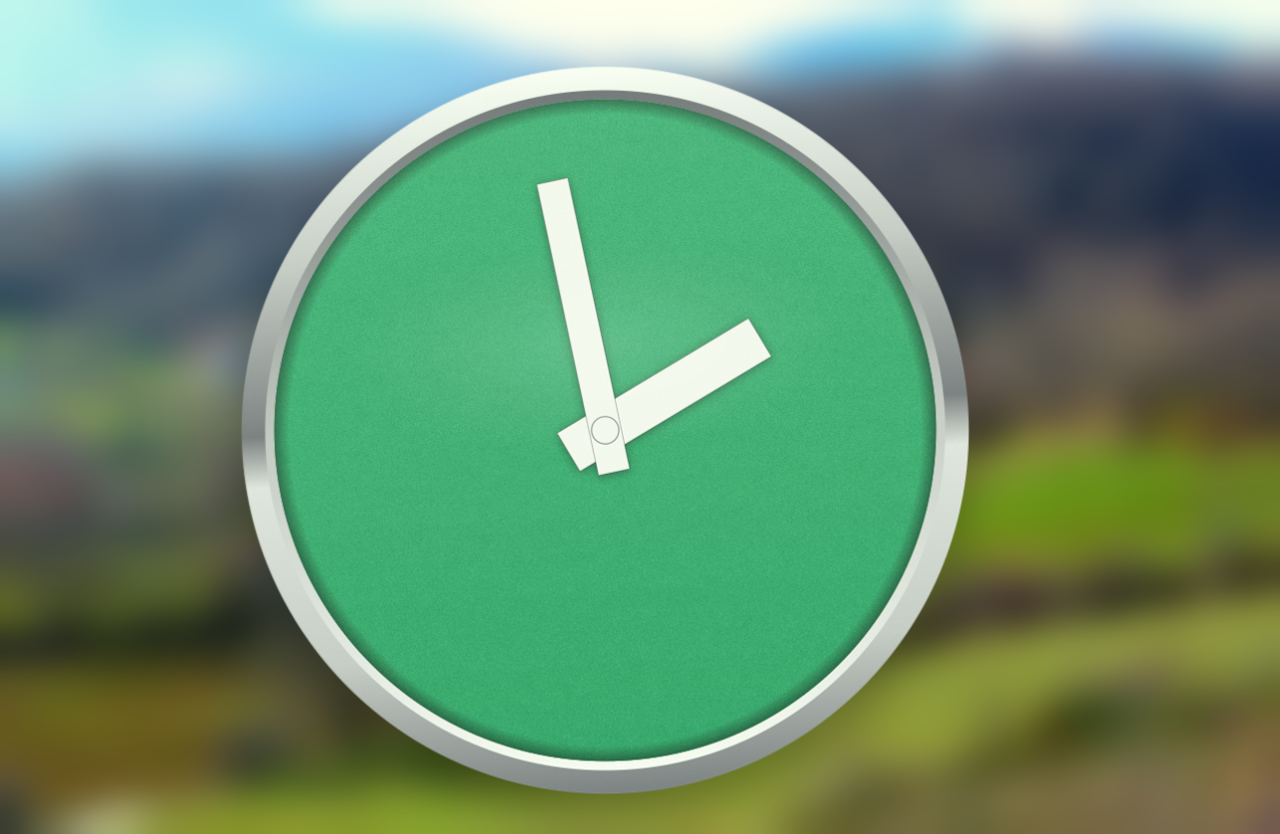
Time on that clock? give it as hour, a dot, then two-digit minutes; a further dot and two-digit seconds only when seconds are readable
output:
1.58
